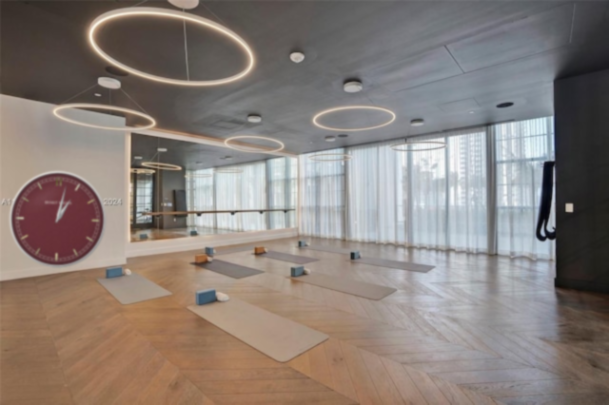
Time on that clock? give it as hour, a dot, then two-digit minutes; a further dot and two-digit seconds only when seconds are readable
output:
1.02
